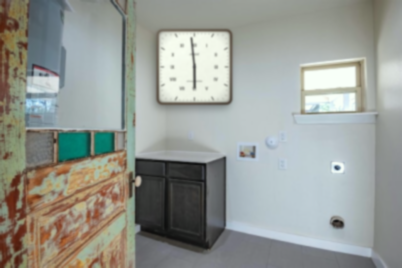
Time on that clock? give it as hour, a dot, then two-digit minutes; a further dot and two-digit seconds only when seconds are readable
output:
5.59
